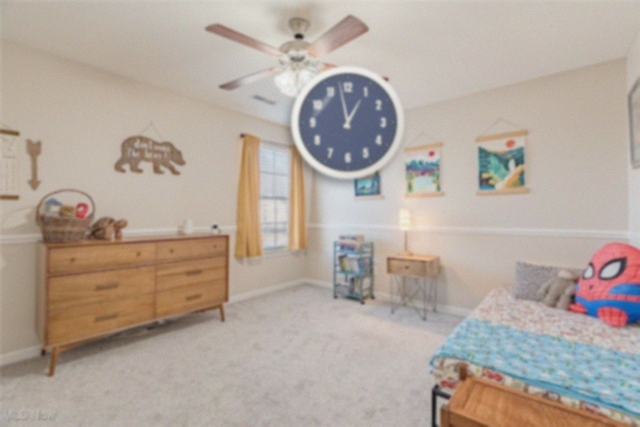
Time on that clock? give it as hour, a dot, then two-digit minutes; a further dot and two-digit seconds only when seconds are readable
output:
12.58
